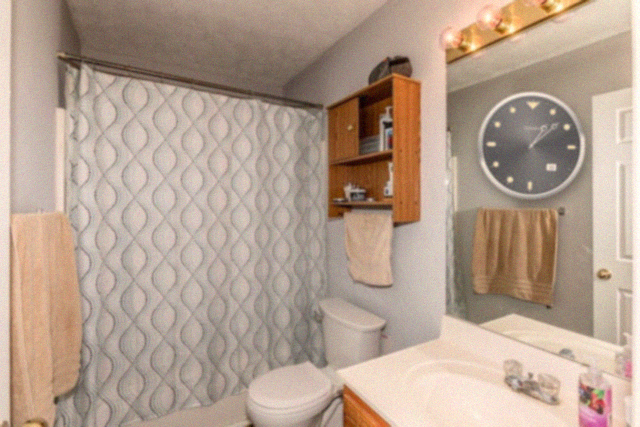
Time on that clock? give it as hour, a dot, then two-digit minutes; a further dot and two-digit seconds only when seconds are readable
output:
1.08
